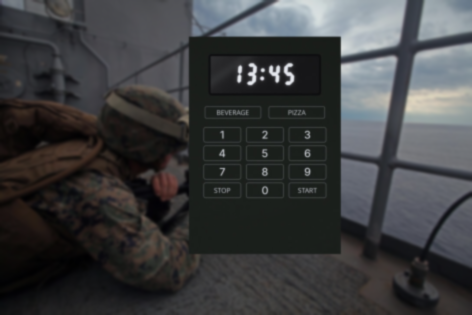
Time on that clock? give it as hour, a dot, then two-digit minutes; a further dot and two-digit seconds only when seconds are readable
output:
13.45
